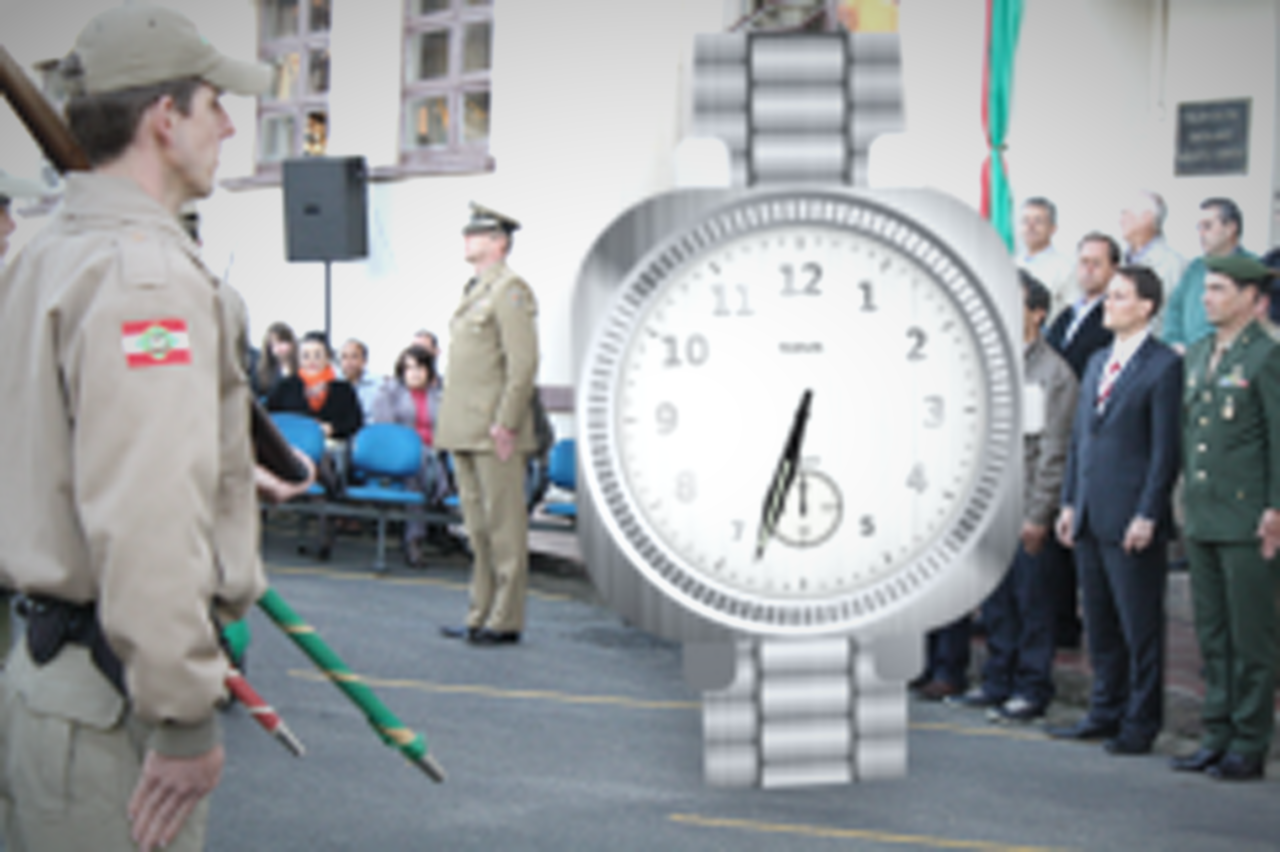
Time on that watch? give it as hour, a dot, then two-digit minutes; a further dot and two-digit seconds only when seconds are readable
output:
6.33
